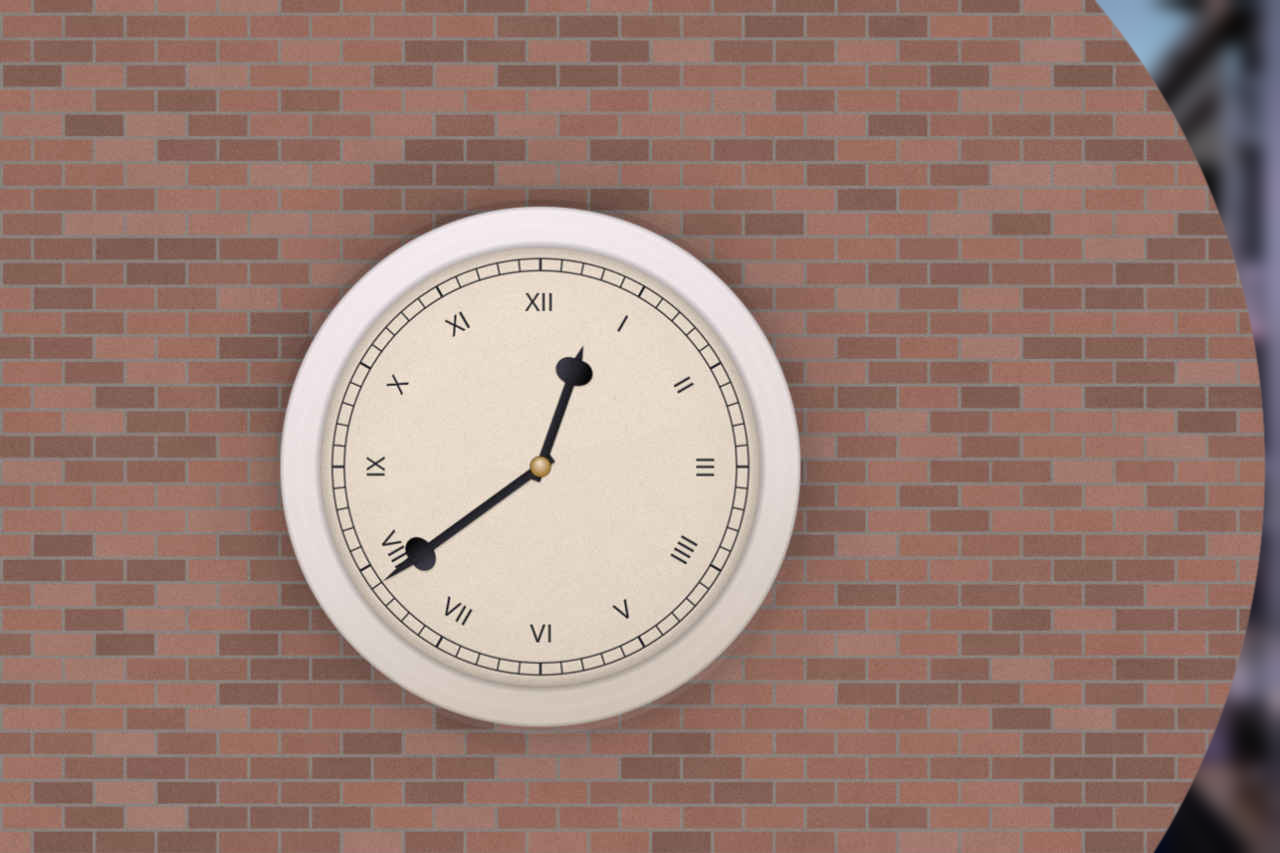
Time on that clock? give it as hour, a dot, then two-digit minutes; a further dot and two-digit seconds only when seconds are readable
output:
12.39
